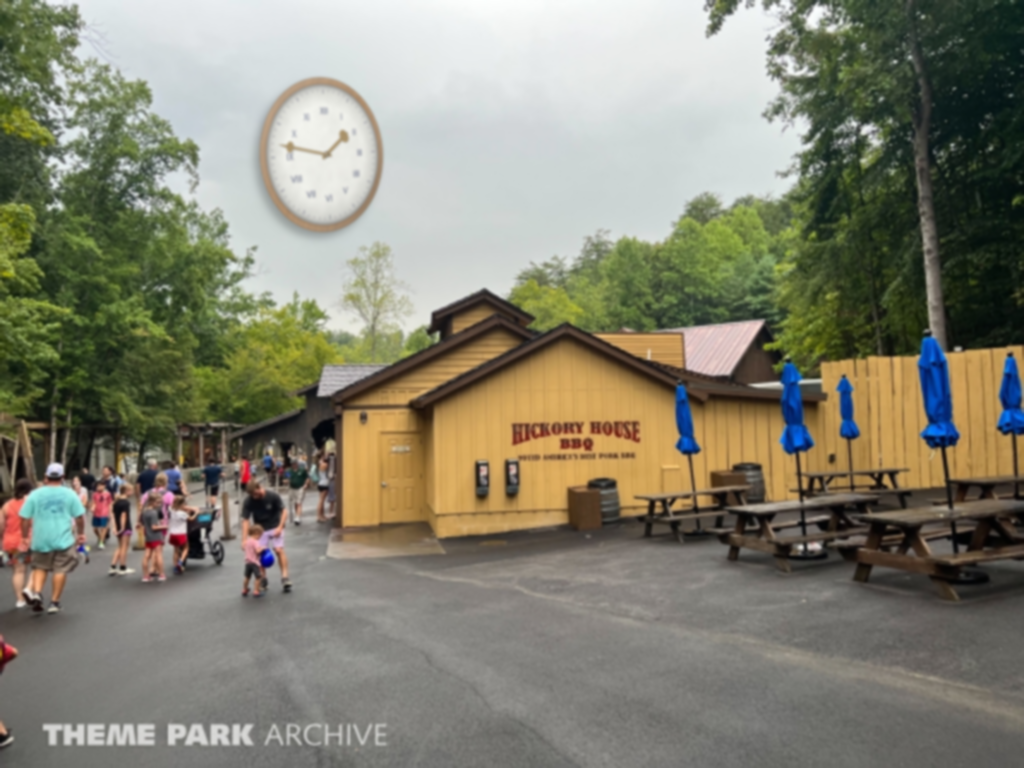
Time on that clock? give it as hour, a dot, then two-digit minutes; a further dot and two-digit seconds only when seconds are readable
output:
1.47
